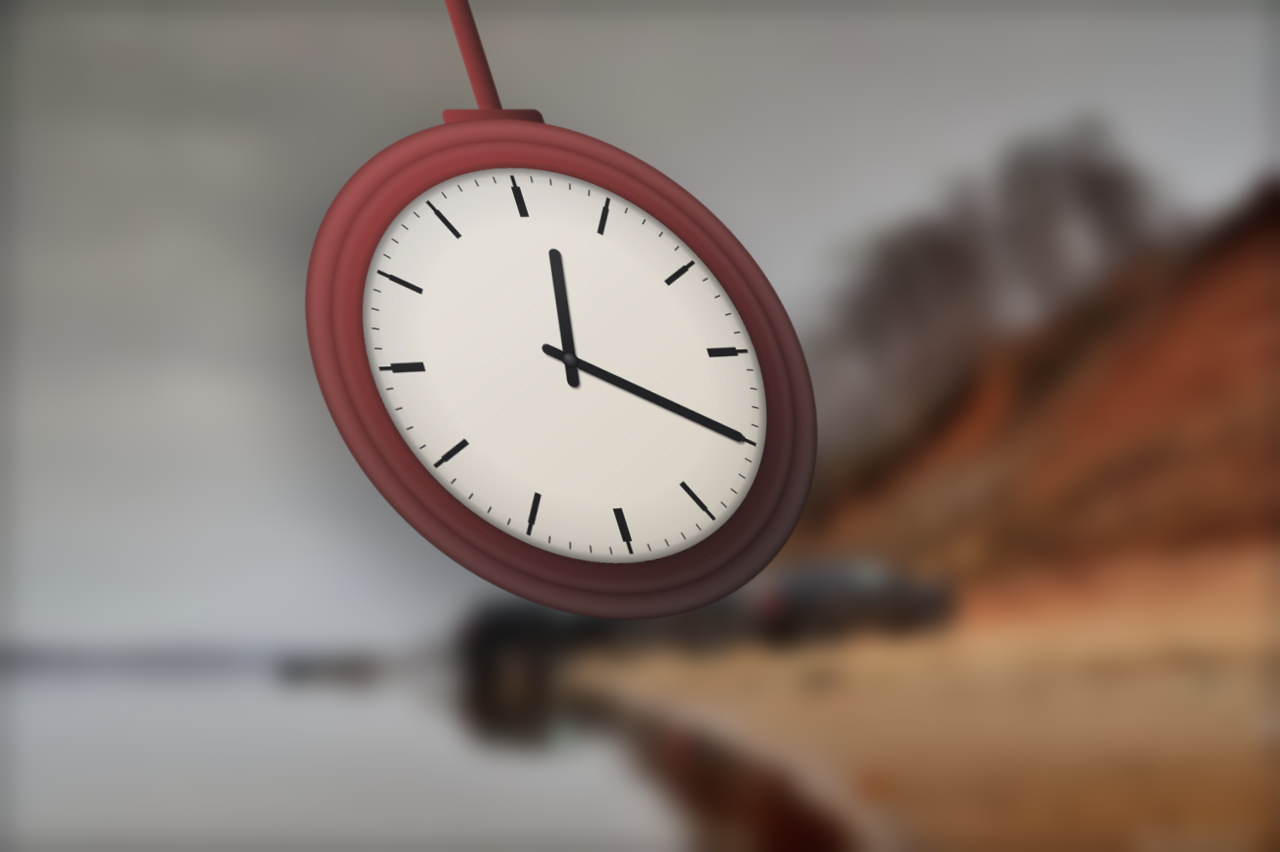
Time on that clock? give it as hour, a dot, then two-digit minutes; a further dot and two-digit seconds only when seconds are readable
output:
12.20
